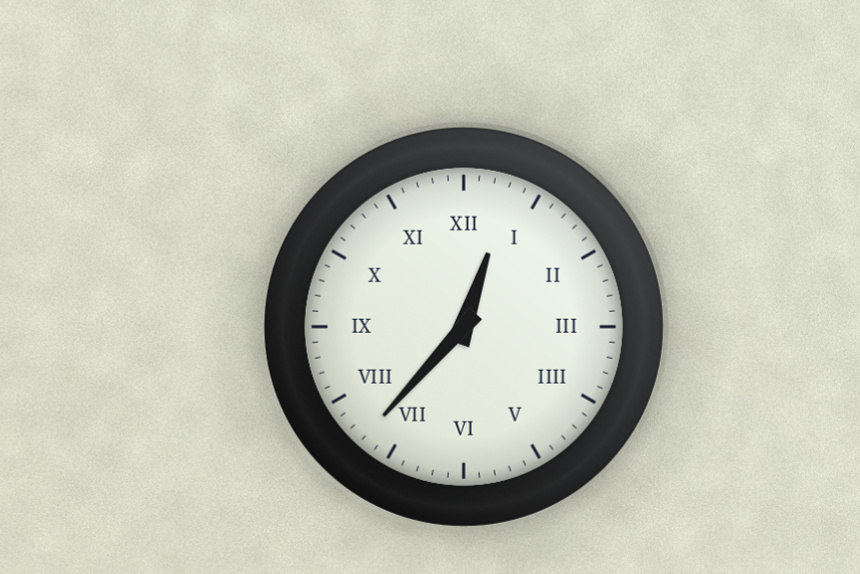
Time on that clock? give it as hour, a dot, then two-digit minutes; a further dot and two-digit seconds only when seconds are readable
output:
12.37
